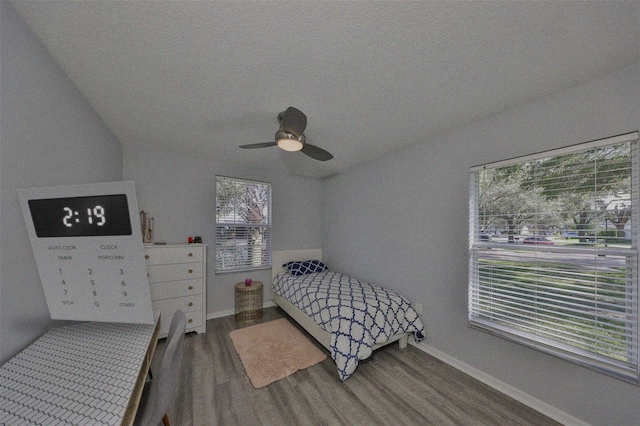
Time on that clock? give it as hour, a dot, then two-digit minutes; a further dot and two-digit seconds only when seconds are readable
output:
2.19
